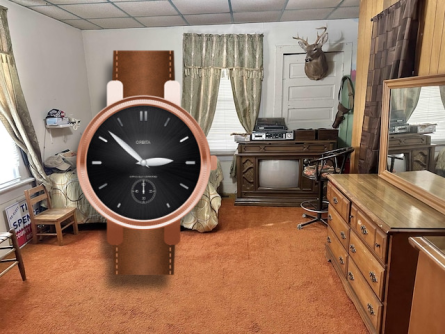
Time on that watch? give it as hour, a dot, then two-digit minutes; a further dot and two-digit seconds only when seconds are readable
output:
2.52
